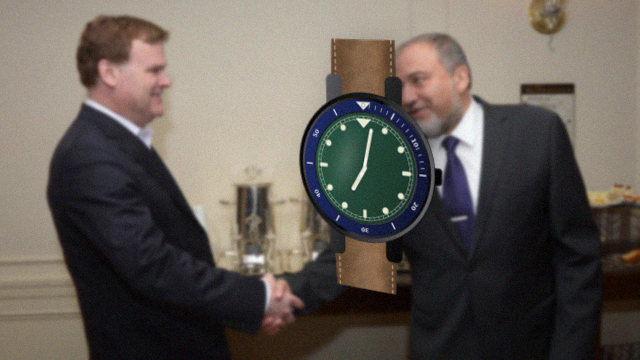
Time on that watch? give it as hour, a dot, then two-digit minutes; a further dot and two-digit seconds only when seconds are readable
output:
7.02
